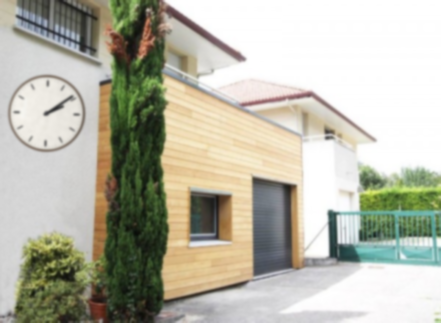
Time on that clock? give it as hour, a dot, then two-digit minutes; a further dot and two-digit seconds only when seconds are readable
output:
2.09
